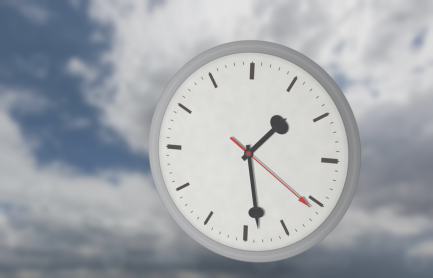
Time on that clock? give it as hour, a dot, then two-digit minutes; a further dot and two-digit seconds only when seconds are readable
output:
1.28.21
